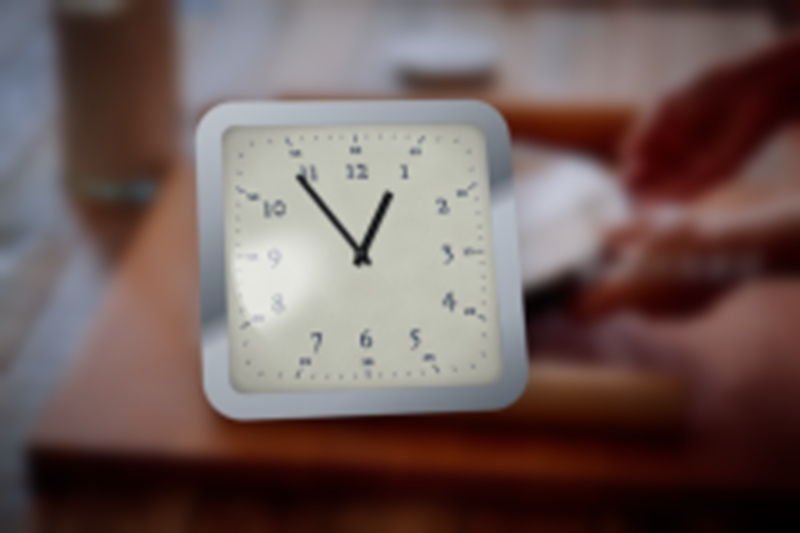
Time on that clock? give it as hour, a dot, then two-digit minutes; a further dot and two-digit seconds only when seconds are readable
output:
12.54
